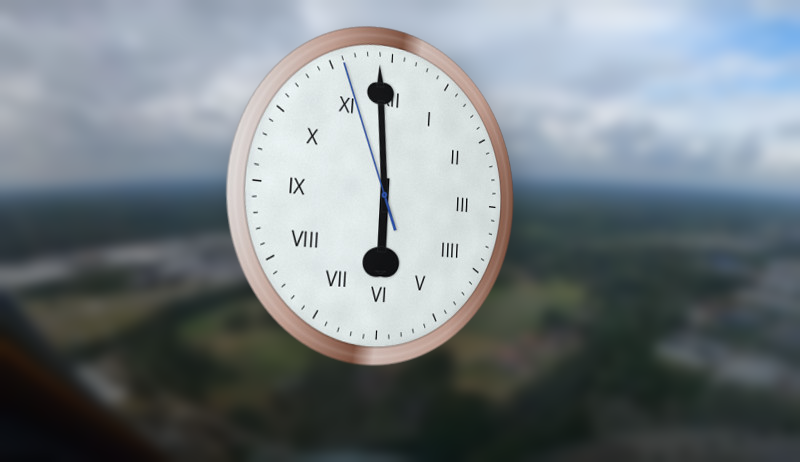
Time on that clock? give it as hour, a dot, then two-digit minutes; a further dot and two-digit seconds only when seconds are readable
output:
5.58.56
